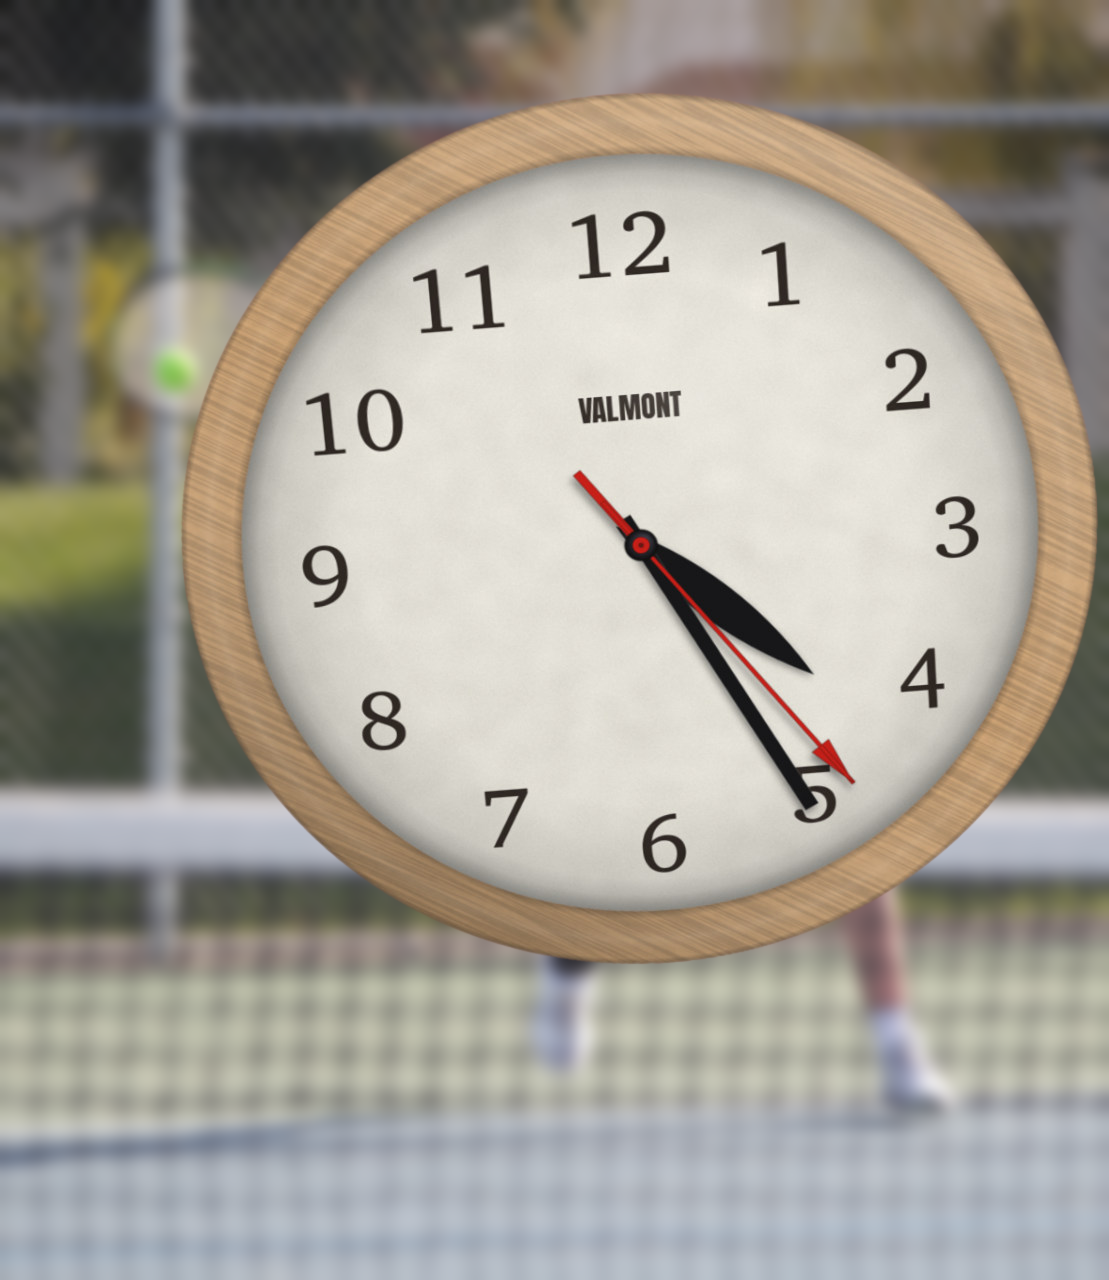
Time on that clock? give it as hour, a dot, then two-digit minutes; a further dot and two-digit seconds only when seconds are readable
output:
4.25.24
